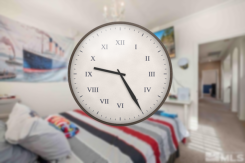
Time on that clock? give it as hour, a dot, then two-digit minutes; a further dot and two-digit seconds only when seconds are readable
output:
9.25
